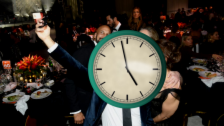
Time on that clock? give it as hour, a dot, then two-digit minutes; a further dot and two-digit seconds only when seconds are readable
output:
4.58
